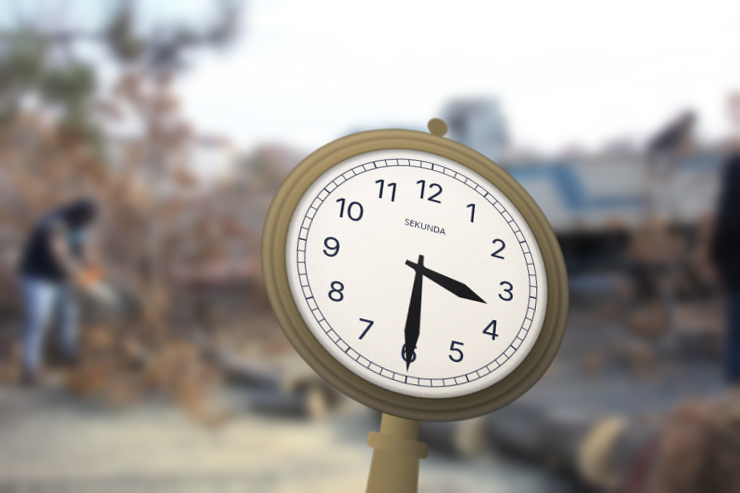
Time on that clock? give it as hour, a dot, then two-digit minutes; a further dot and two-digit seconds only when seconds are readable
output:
3.30
